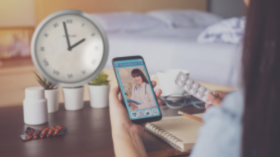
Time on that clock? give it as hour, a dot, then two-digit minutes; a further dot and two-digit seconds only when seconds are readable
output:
1.58
